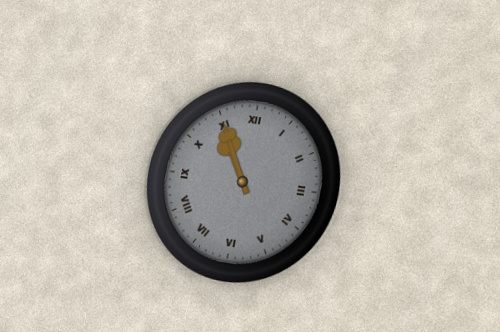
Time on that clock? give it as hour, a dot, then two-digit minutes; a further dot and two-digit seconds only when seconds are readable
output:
10.55
